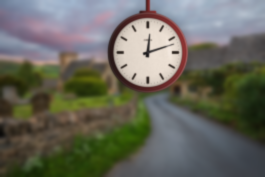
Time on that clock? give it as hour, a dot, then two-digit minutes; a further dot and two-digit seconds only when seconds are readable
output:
12.12
